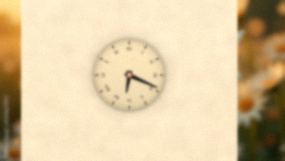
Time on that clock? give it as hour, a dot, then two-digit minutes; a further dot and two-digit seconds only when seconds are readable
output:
6.19
